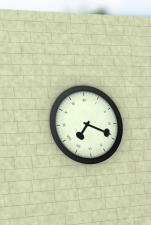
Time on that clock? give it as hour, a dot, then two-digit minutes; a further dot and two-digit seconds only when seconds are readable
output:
7.19
